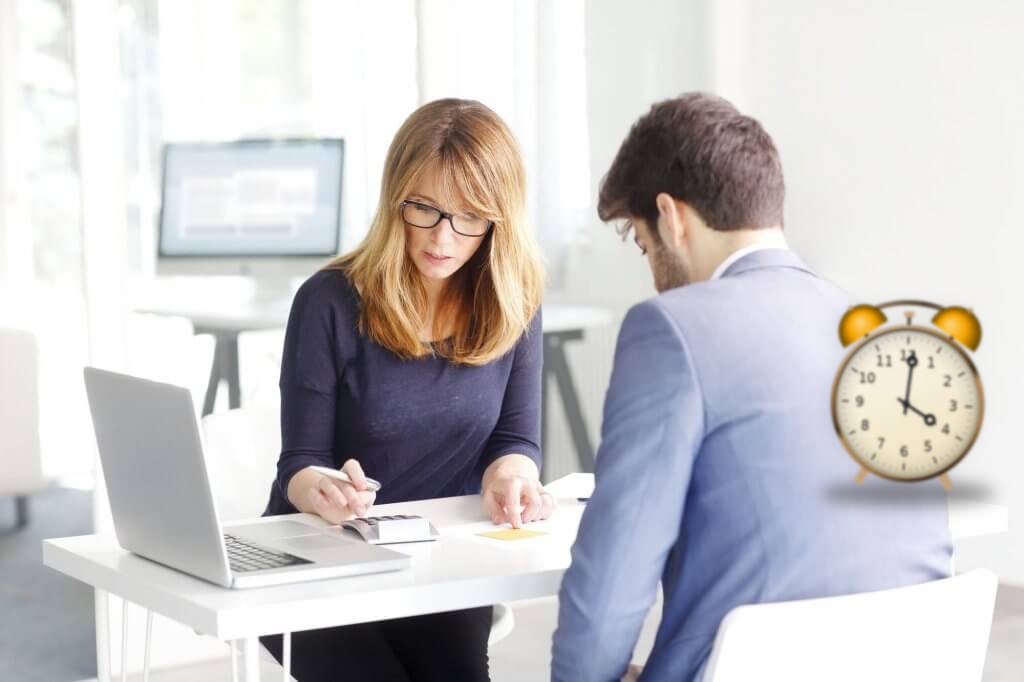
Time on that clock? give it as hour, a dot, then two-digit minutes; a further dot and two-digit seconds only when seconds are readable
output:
4.01
